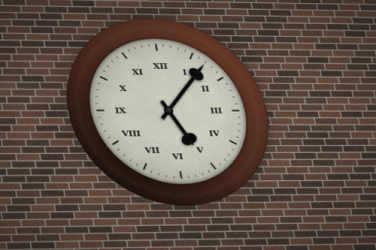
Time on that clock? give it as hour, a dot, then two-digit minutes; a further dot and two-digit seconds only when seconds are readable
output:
5.07
